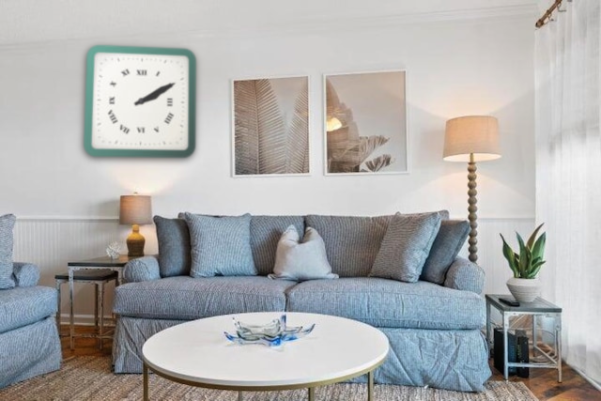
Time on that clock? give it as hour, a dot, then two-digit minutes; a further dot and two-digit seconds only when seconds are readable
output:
2.10
